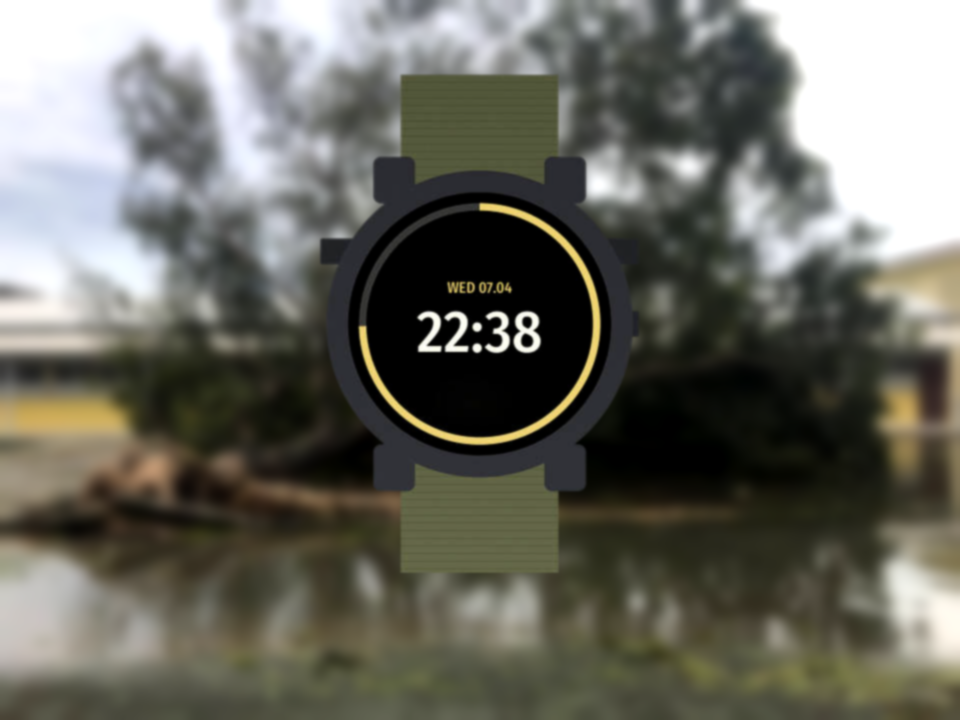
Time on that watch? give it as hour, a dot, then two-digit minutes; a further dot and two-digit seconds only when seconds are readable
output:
22.38
